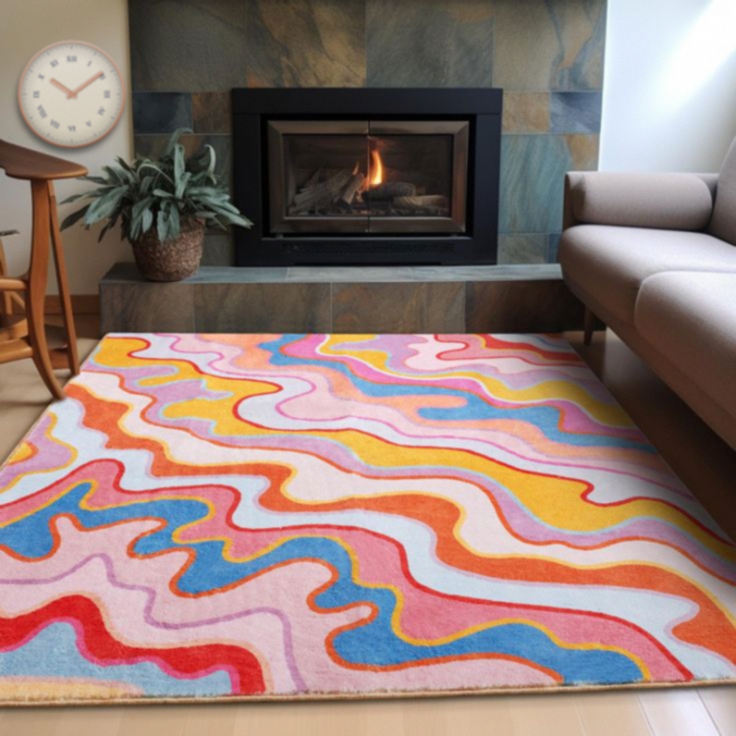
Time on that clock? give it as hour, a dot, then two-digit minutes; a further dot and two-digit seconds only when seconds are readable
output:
10.09
